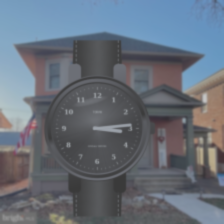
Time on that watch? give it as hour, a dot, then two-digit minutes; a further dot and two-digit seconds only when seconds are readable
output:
3.14
